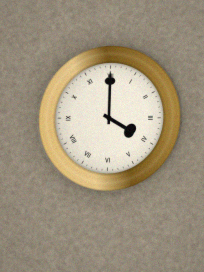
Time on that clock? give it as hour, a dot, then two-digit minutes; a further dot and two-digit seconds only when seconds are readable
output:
4.00
